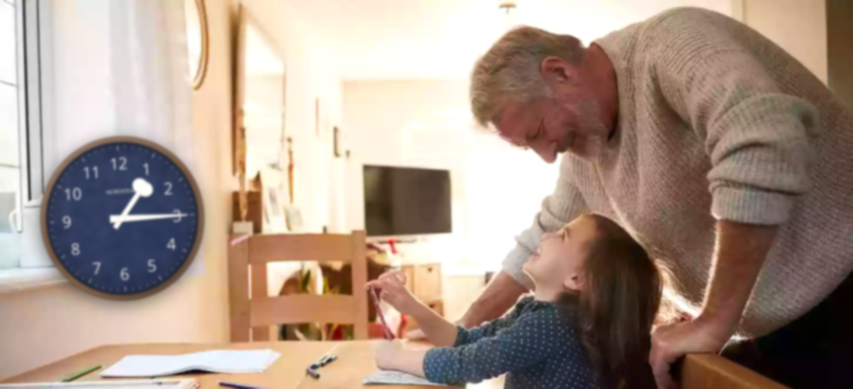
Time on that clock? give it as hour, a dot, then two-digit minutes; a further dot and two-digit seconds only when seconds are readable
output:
1.15
